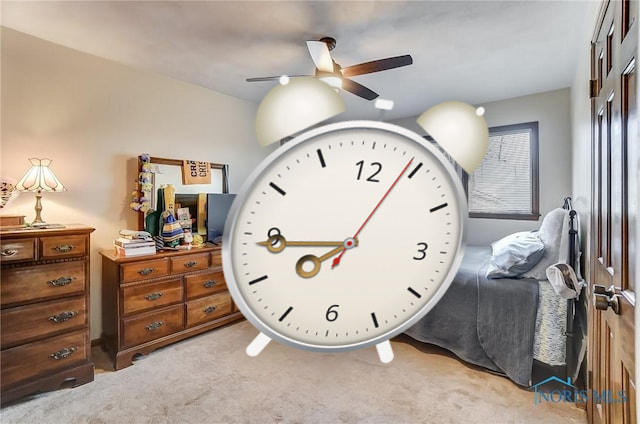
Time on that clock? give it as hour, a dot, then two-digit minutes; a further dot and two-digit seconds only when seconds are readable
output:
7.44.04
